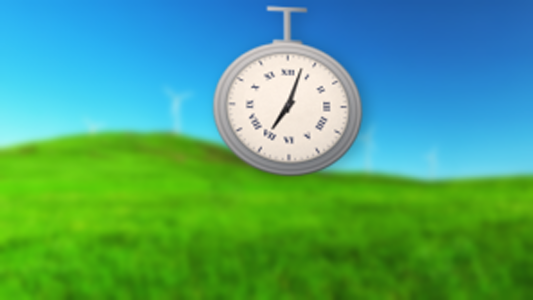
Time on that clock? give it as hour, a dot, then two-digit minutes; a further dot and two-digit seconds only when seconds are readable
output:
7.03
